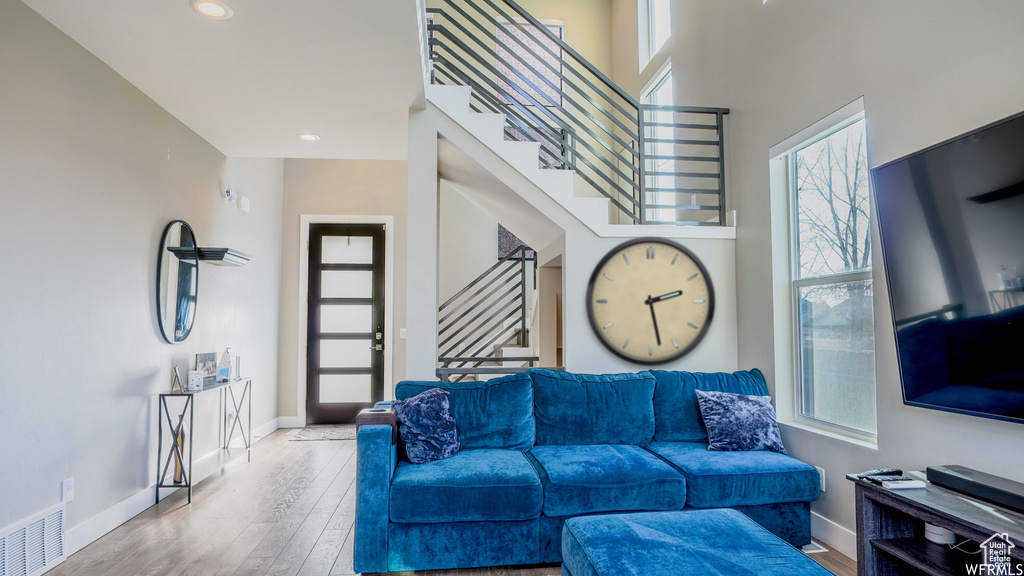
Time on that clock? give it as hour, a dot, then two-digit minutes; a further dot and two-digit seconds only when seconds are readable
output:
2.28
